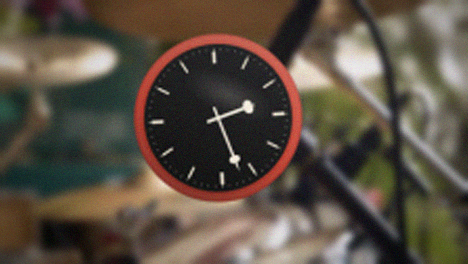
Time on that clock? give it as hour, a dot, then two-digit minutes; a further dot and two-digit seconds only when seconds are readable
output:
2.27
